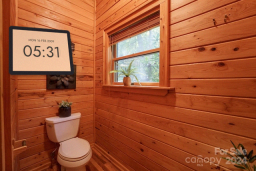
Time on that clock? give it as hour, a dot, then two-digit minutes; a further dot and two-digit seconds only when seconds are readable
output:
5.31
